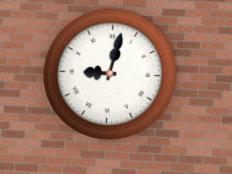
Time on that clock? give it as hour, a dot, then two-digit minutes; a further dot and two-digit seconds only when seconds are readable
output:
9.02
